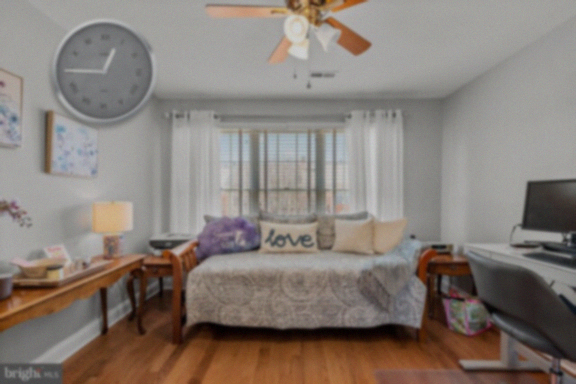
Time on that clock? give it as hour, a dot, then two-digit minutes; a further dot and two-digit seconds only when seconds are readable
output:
12.45
